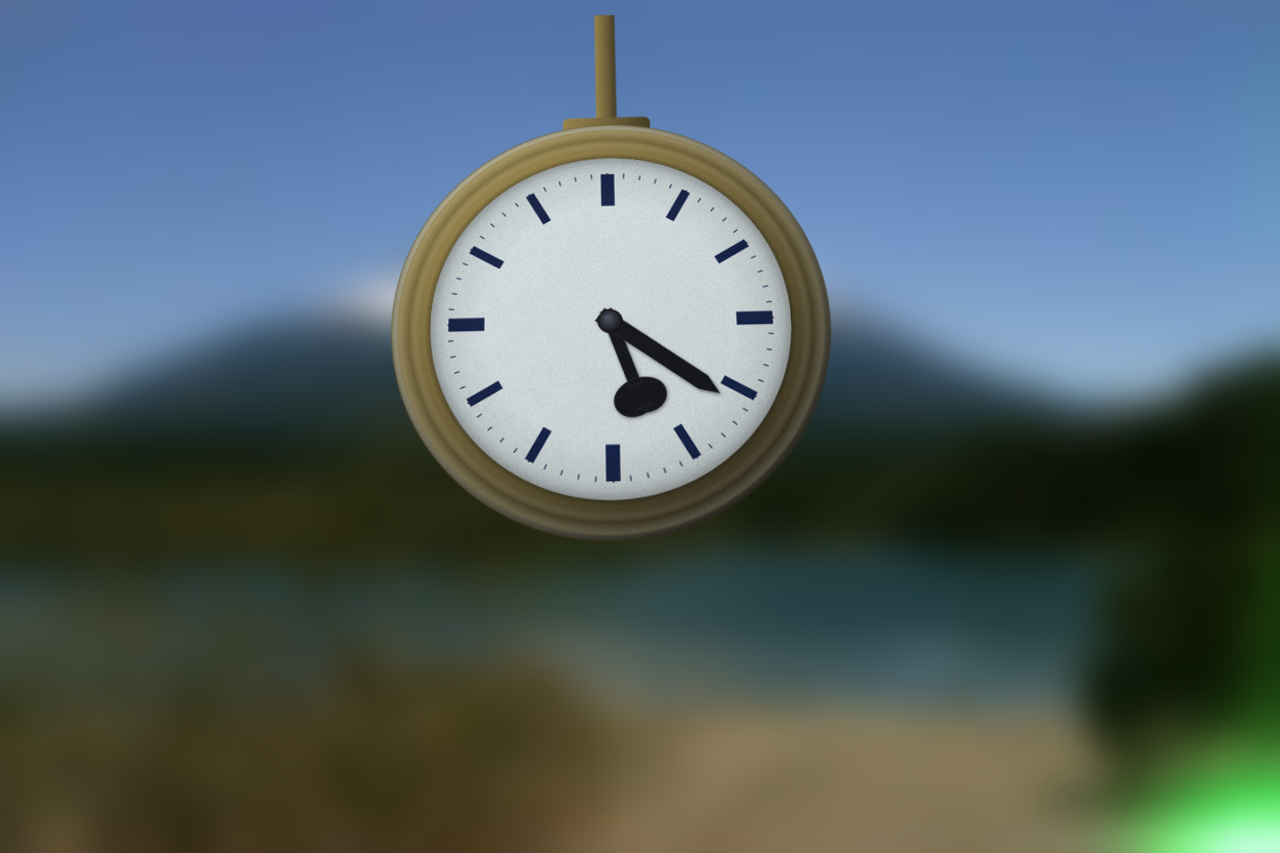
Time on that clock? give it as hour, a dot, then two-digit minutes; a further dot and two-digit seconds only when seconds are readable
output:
5.21
